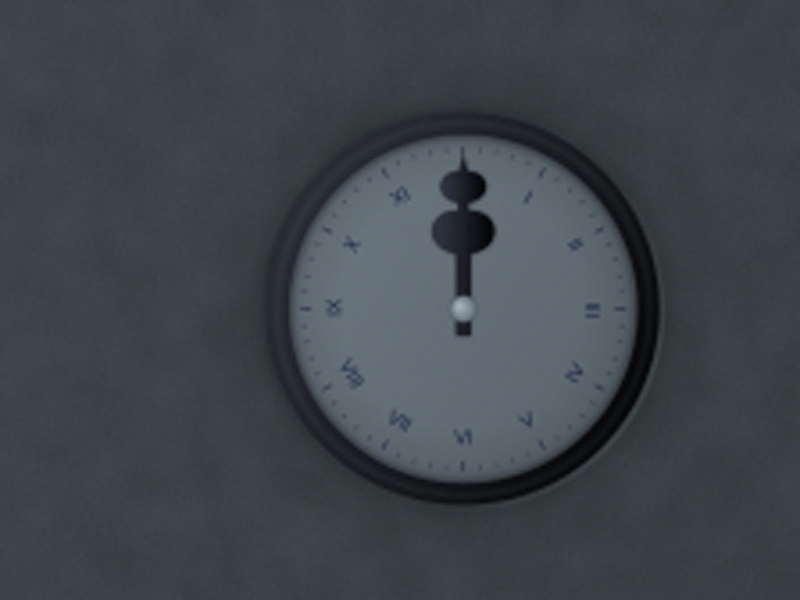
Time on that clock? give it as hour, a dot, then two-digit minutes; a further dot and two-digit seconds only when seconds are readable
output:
12.00
